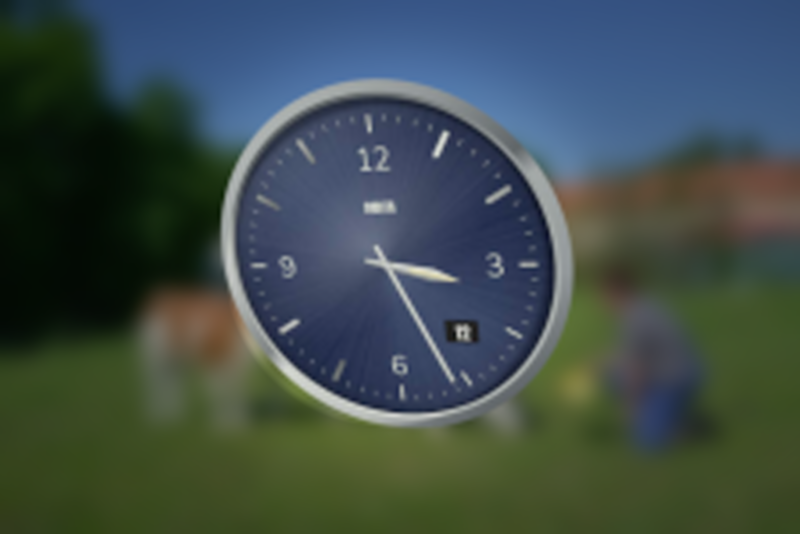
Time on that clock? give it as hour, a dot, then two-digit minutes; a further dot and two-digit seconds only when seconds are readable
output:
3.26
